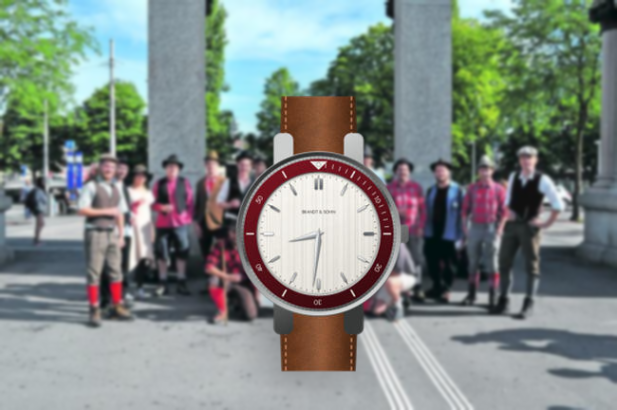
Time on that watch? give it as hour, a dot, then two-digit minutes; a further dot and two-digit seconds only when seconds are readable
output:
8.31
